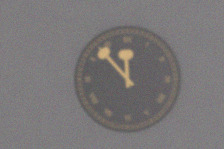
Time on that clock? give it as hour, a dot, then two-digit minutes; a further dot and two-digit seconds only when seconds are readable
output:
11.53
